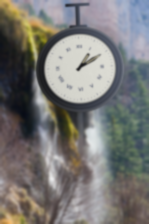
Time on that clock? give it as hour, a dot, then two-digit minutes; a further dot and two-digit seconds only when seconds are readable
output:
1.10
